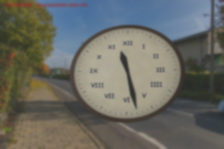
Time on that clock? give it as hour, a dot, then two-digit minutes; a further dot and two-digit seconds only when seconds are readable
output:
11.28
